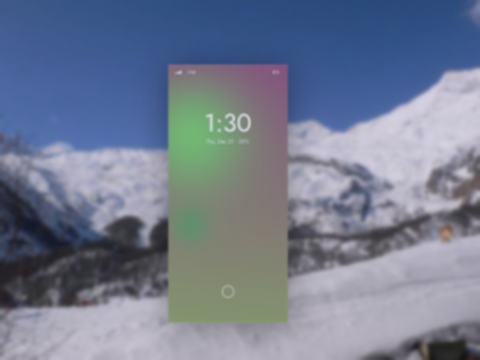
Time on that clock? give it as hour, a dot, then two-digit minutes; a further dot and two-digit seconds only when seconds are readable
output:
1.30
